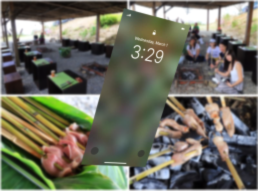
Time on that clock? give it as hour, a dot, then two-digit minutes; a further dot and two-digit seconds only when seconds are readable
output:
3.29
